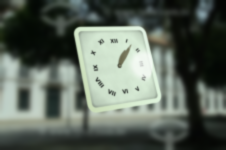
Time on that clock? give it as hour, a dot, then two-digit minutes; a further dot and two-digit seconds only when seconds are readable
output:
1.07
